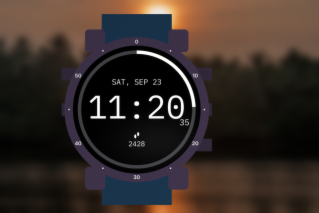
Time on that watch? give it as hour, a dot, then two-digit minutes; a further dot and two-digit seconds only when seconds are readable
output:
11.20.35
